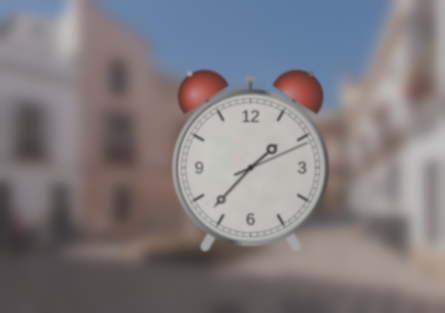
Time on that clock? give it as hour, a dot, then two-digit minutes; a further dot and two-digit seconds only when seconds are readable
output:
1.37.11
